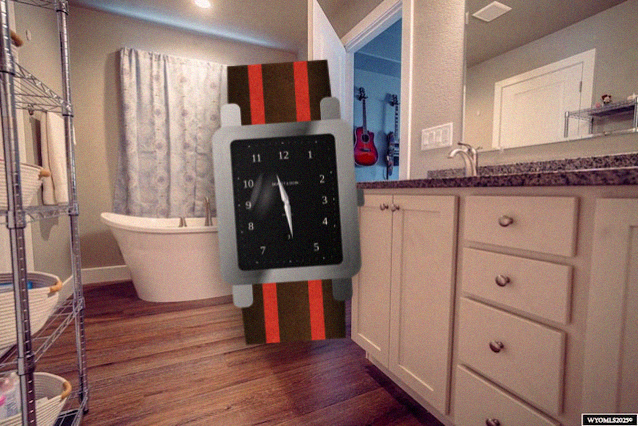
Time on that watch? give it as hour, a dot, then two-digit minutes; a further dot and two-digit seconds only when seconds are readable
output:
11.29
